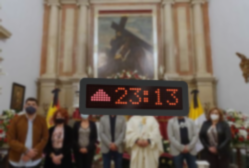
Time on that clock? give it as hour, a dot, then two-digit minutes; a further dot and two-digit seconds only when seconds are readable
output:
23.13
